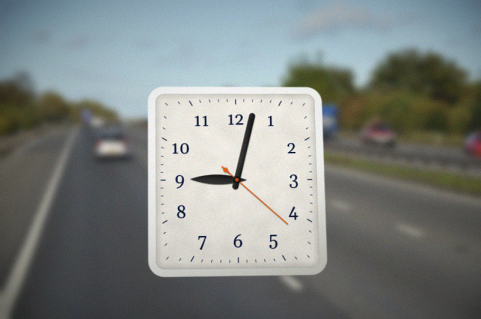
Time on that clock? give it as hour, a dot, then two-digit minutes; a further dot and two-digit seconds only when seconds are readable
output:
9.02.22
